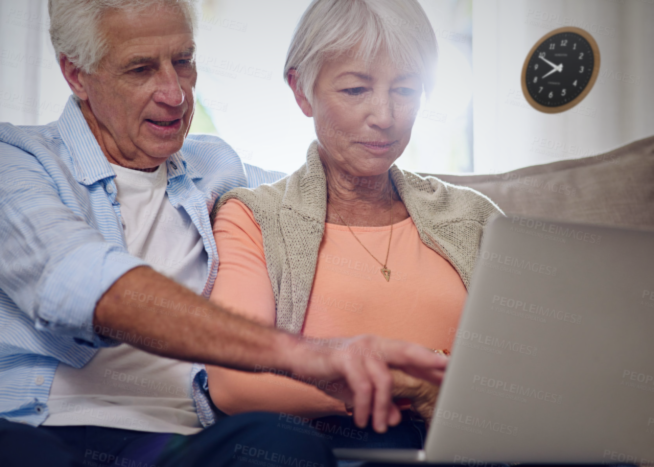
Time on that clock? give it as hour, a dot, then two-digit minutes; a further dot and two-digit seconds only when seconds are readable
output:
7.49
